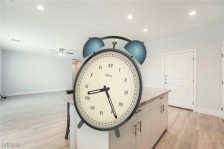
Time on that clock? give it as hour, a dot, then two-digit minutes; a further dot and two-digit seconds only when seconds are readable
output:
8.24
